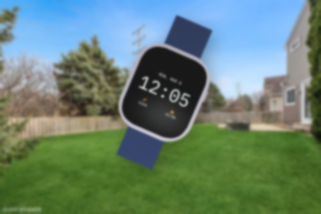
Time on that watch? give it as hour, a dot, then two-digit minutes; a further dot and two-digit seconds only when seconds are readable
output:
12.05
